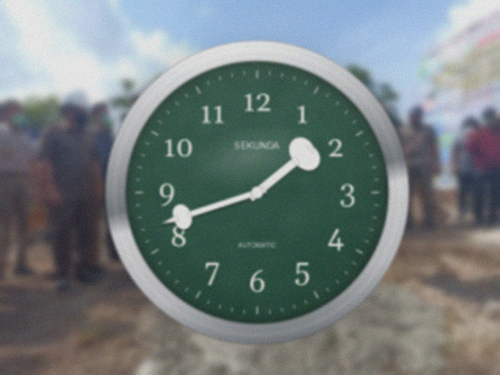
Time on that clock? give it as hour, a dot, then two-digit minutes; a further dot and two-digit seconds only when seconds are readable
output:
1.42
